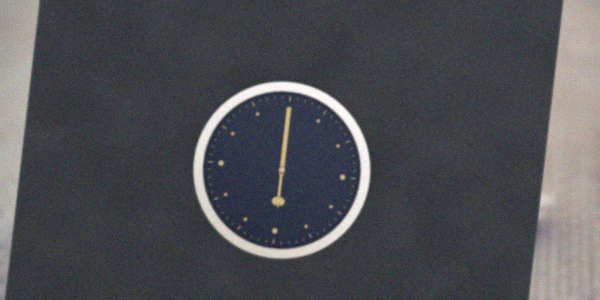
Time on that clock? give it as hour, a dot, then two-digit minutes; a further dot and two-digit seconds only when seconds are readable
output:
6.00
